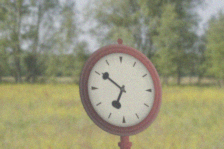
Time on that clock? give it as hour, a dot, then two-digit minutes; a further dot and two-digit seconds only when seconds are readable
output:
6.51
